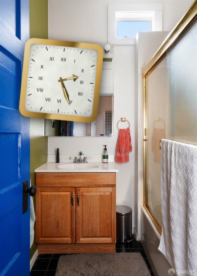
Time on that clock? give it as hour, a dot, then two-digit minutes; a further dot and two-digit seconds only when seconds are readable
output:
2.26
